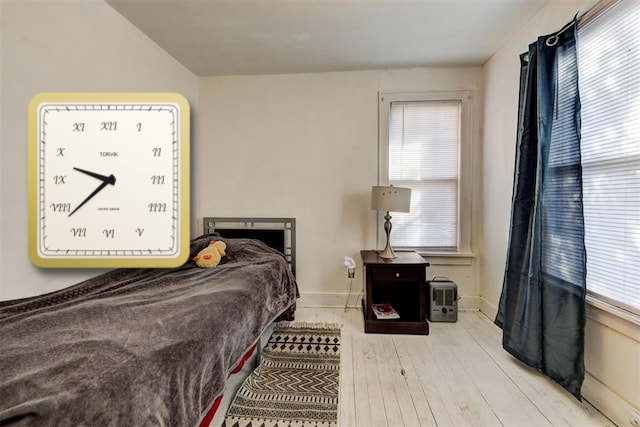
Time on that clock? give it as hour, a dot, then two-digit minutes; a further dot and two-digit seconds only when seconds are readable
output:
9.38
